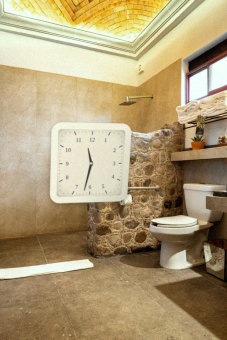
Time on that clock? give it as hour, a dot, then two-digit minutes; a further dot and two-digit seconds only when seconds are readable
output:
11.32
